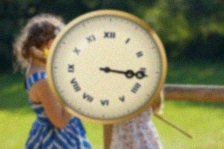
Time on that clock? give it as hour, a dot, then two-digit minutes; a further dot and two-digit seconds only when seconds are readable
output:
3.16
